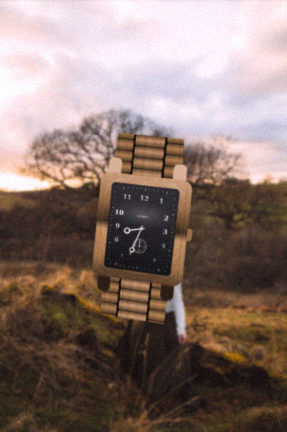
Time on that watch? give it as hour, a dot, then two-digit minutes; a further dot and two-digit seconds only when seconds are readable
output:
8.33
